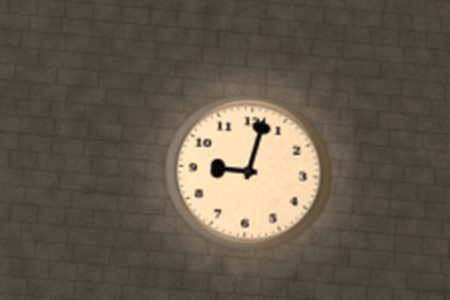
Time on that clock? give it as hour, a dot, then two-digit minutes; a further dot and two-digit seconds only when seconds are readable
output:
9.02
